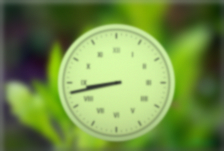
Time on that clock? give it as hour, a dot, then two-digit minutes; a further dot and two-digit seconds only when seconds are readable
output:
8.43
